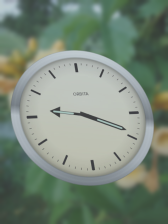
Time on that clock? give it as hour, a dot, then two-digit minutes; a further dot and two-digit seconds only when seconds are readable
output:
9.19
